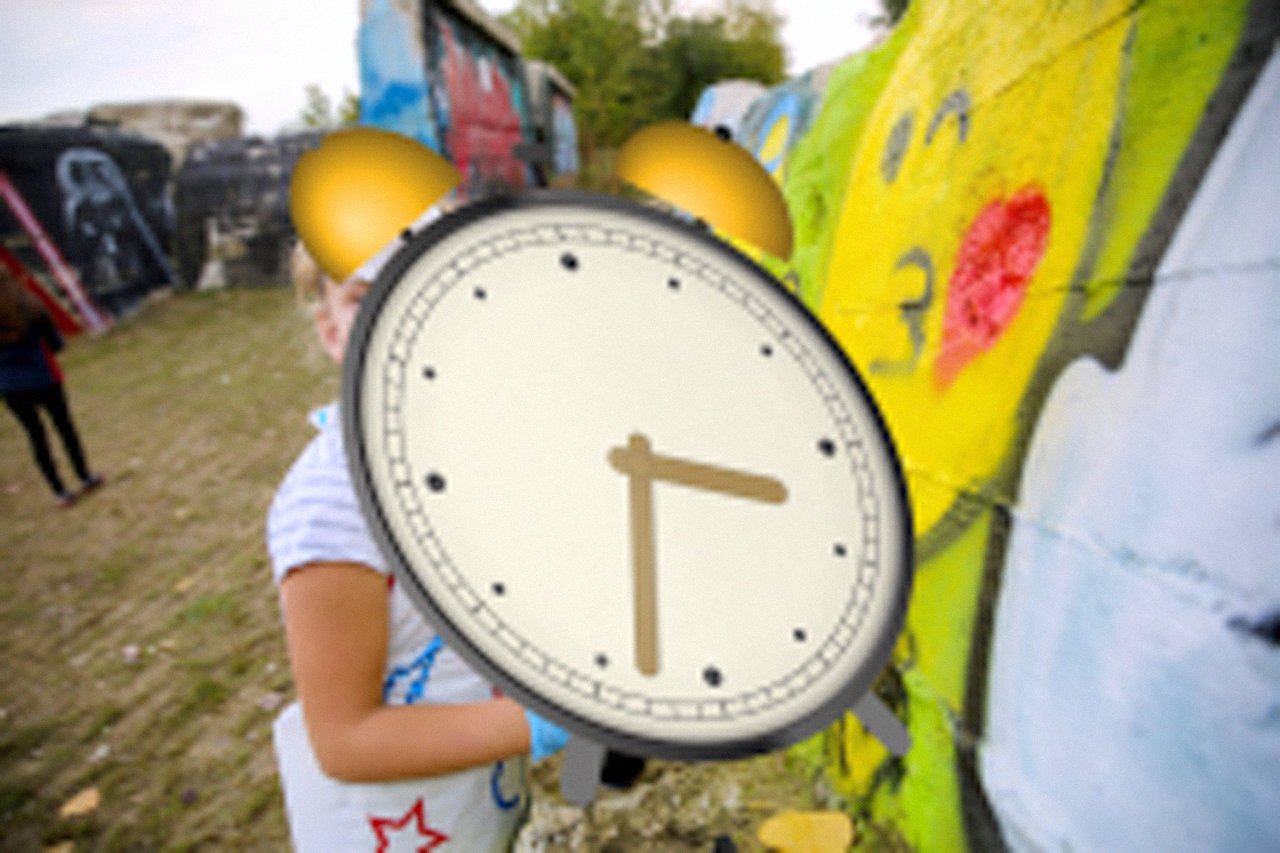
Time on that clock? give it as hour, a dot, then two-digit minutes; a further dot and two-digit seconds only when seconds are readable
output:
3.33
